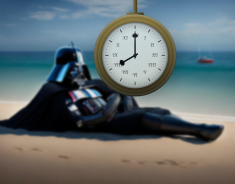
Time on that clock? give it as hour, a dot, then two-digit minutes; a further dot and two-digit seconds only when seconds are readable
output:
8.00
